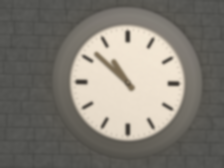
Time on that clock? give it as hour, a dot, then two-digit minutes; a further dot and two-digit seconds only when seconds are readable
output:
10.52
